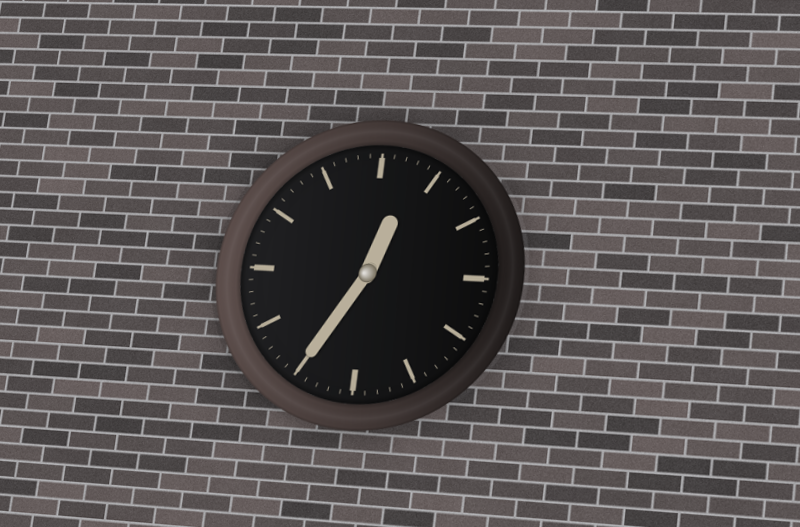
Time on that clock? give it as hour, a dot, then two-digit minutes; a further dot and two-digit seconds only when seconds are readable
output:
12.35
